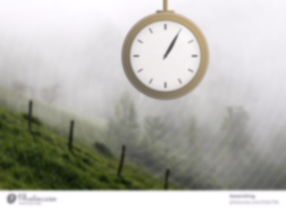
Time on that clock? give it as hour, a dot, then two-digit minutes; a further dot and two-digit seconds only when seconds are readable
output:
1.05
